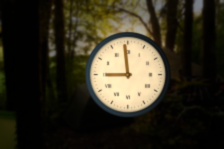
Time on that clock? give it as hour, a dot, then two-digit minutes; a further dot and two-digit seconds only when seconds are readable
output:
8.59
